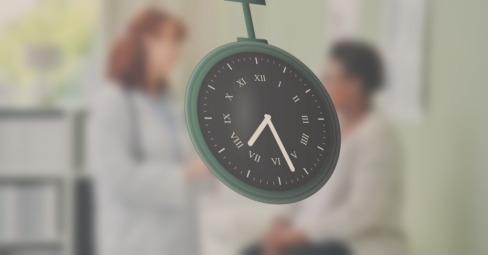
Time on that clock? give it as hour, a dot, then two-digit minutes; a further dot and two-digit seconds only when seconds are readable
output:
7.27
